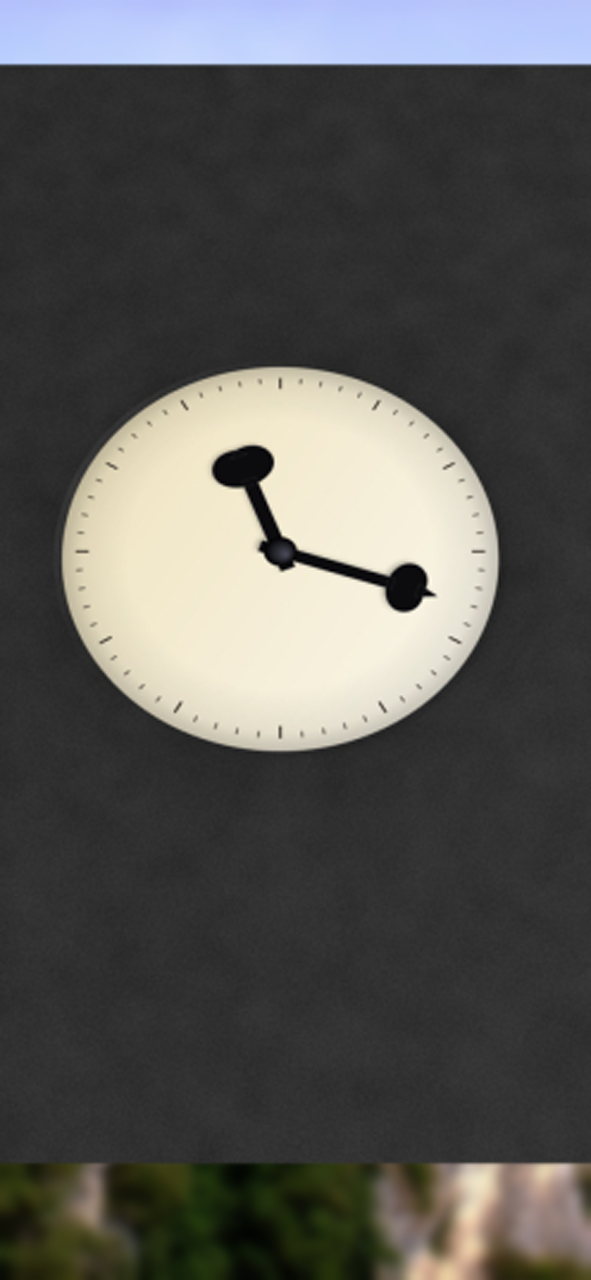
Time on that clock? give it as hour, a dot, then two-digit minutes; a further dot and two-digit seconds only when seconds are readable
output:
11.18
